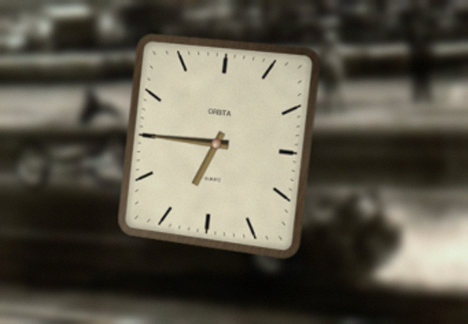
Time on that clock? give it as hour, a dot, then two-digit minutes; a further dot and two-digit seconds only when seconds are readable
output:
6.45
